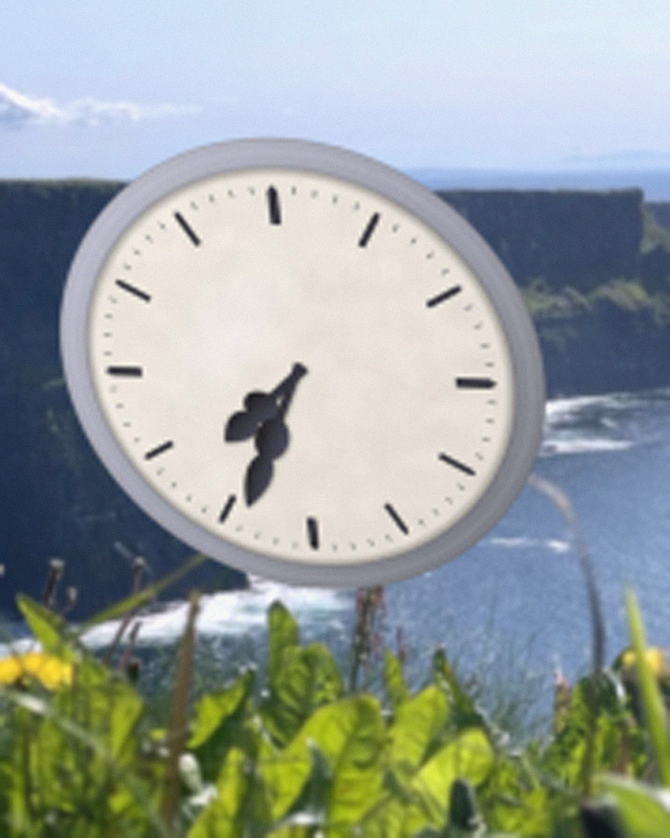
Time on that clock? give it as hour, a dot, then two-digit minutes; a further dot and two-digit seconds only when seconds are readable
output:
7.34
